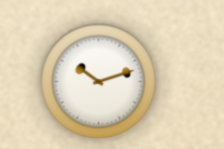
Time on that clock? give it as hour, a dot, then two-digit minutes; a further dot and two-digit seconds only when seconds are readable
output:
10.12
